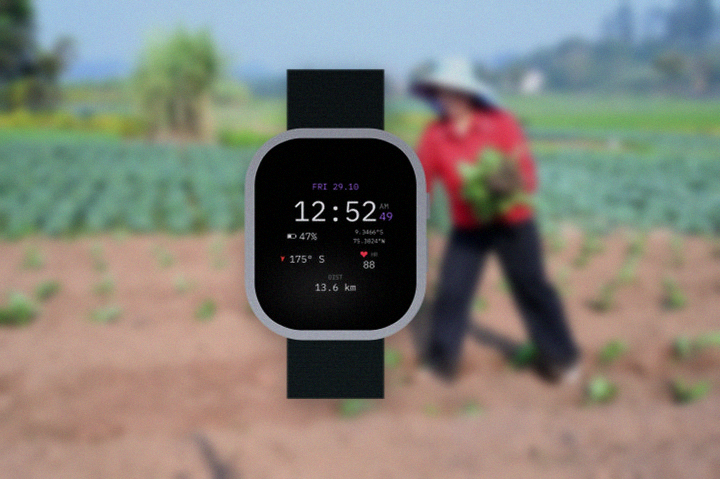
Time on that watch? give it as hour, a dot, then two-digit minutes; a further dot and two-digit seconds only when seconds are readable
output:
12.52.49
